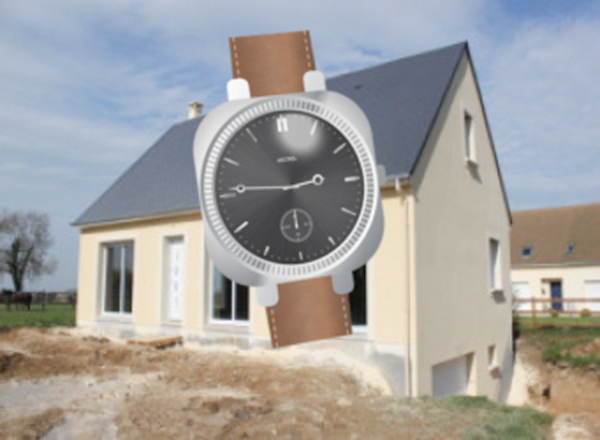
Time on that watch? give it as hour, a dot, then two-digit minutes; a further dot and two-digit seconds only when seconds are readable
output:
2.46
